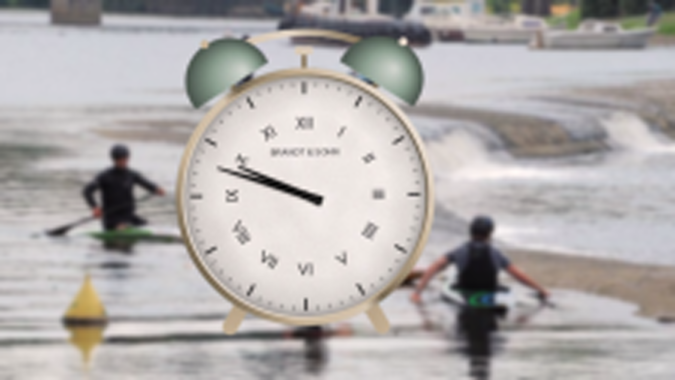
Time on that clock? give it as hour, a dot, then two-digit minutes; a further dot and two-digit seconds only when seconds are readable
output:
9.48
